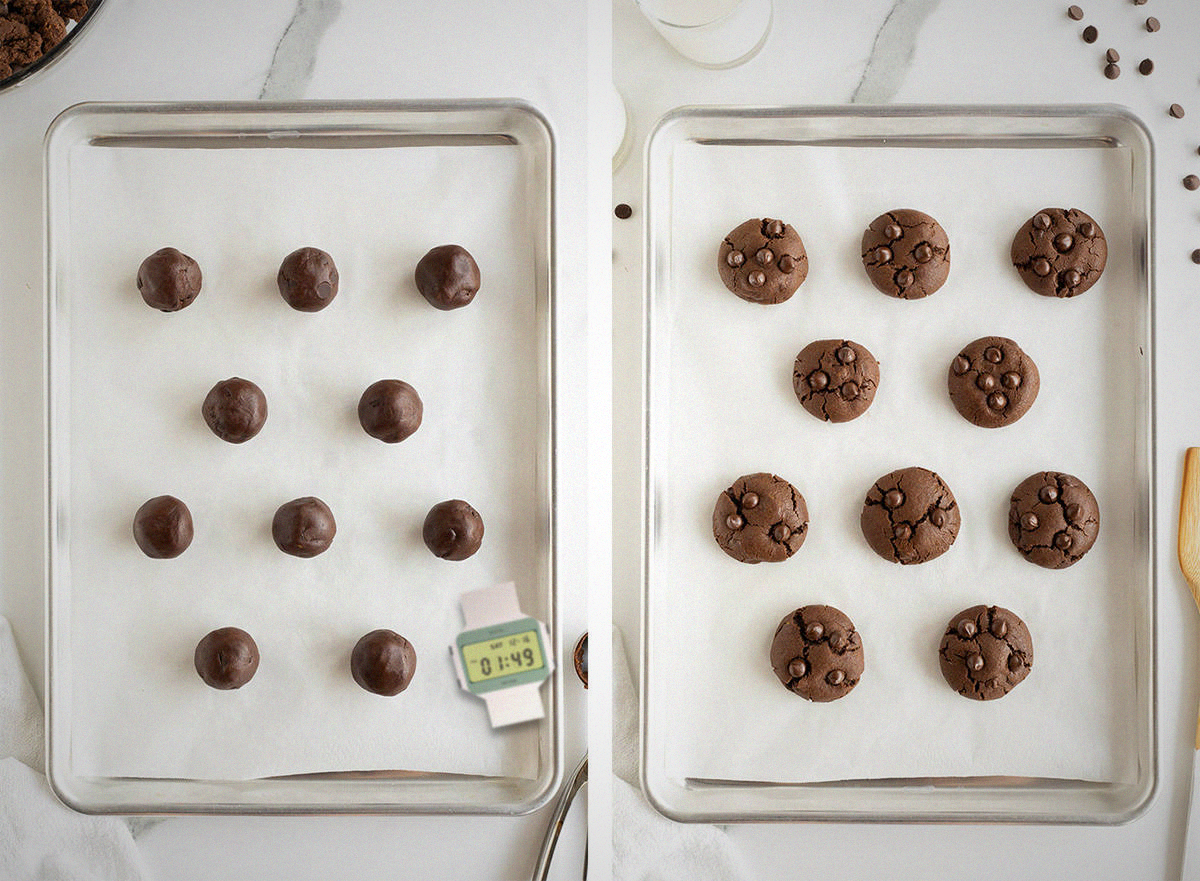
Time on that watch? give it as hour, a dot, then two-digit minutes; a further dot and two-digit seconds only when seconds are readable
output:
1.49
